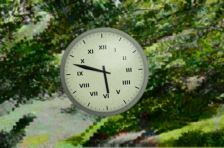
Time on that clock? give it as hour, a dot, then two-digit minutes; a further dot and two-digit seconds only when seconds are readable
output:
5.48
